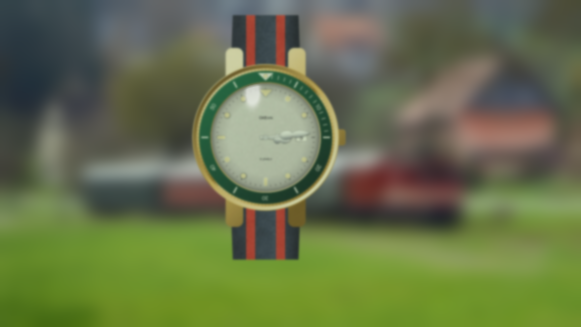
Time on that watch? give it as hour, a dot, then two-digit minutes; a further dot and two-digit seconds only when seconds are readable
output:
3.14
